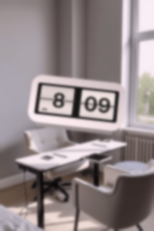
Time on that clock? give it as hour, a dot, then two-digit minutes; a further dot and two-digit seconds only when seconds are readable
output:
8.09
